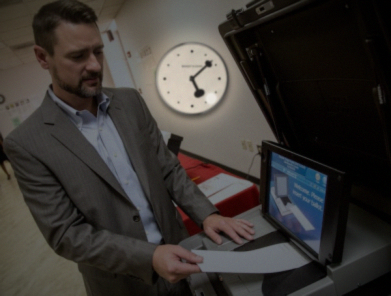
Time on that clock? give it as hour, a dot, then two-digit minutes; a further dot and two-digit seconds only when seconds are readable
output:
5.08
